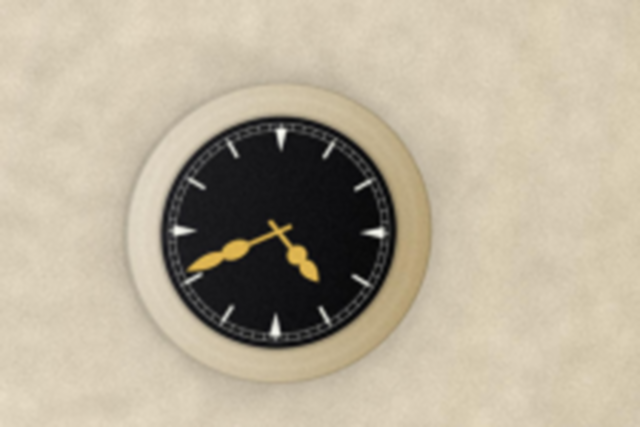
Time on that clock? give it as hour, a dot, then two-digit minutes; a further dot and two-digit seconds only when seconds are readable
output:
4.41
